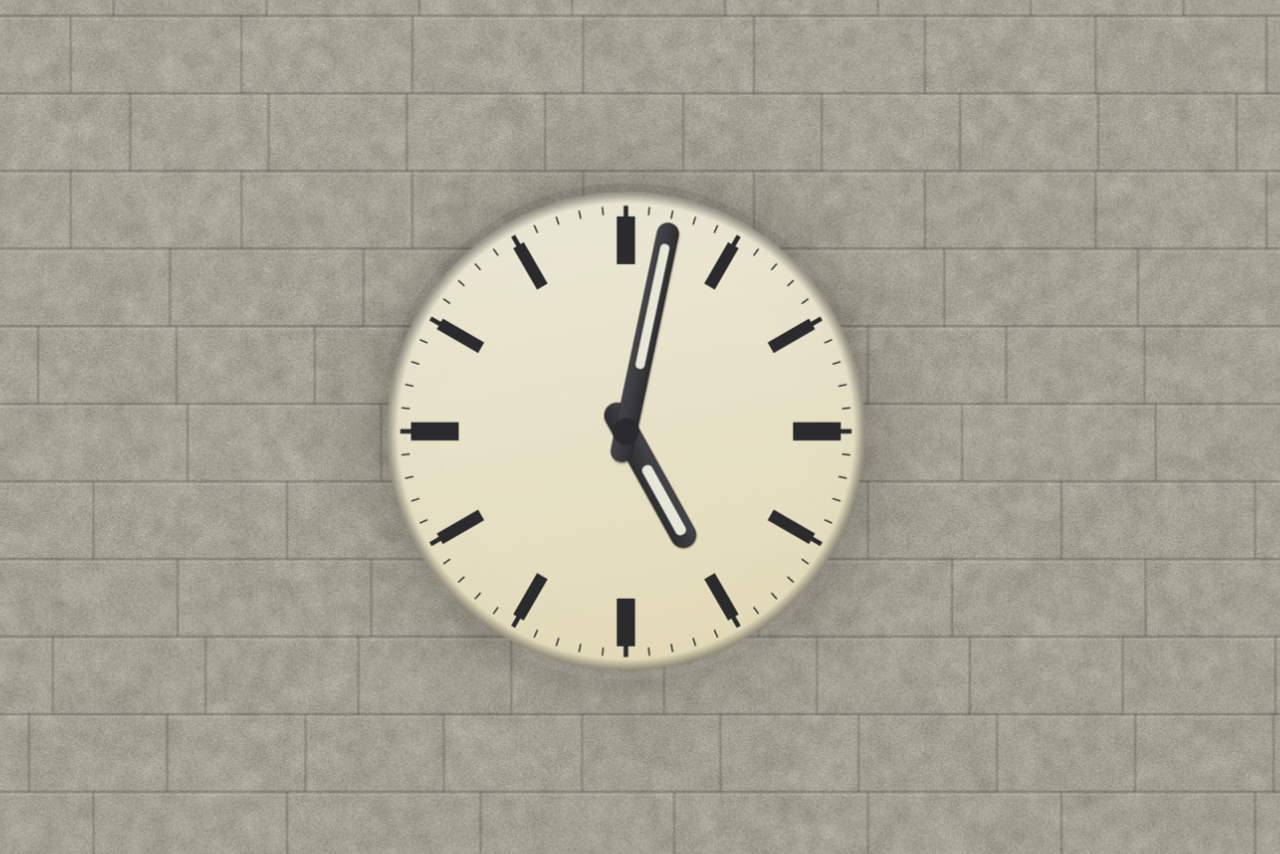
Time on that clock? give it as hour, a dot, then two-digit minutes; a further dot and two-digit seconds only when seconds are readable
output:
5.02
